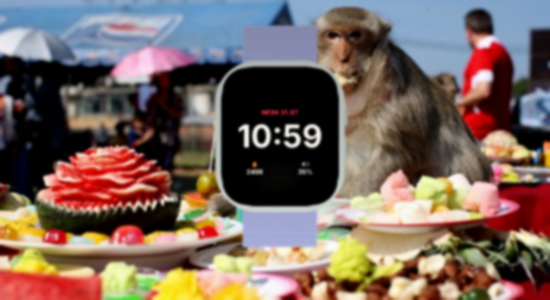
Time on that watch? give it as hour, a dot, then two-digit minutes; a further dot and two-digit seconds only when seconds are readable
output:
10.59
